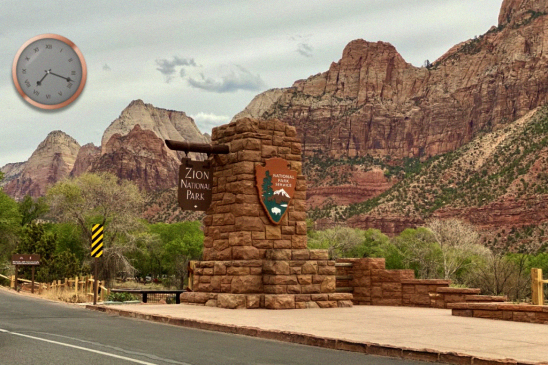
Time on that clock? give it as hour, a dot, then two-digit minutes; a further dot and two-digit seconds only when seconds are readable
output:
7.18
